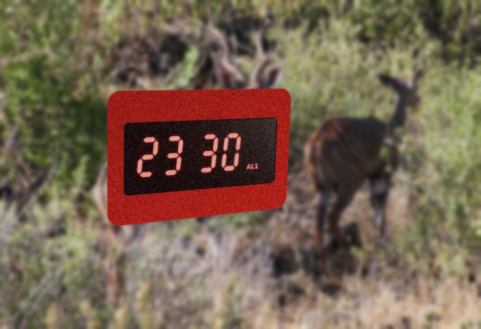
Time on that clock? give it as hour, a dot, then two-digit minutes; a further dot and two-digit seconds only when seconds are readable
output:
23.30
